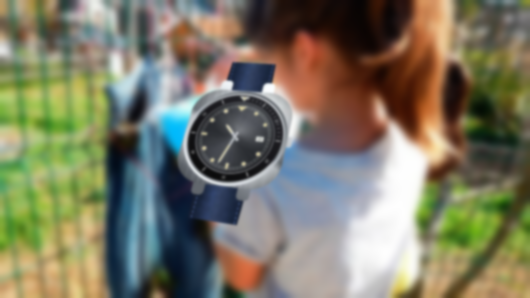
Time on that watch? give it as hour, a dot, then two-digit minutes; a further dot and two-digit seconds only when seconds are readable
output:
10.33
